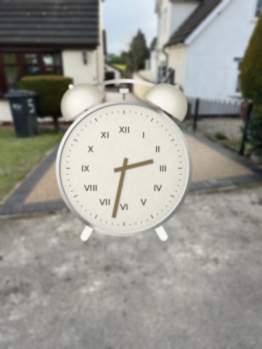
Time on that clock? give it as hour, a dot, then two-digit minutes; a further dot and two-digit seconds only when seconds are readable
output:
2.32
